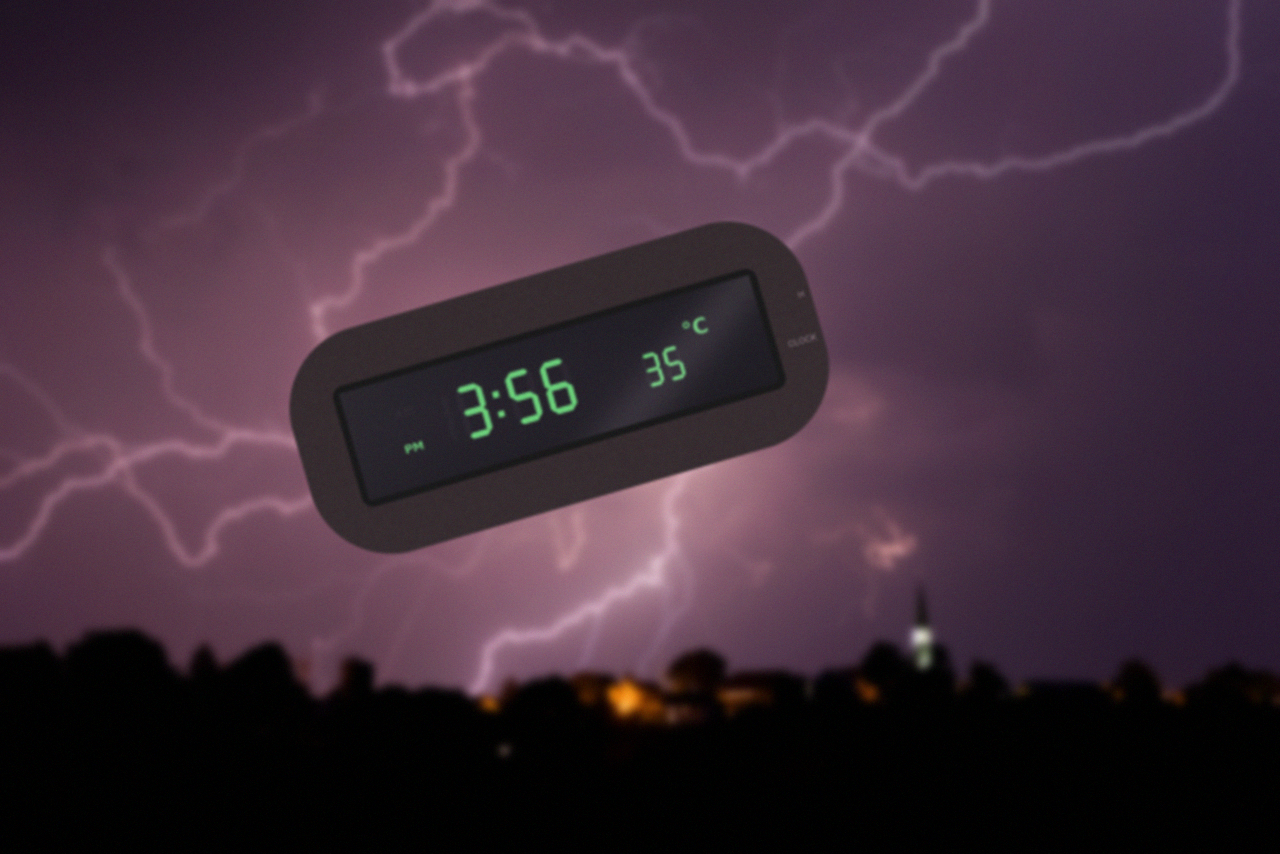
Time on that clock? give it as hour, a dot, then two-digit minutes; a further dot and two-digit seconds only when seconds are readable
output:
3.56
